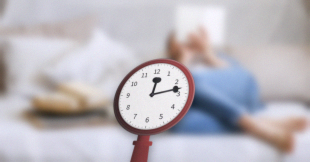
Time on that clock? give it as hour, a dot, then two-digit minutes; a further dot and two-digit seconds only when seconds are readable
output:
12.13
